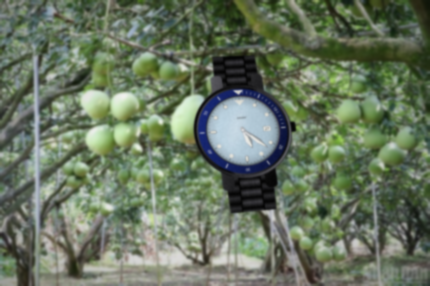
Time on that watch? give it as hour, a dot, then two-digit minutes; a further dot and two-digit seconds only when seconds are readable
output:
5.22
